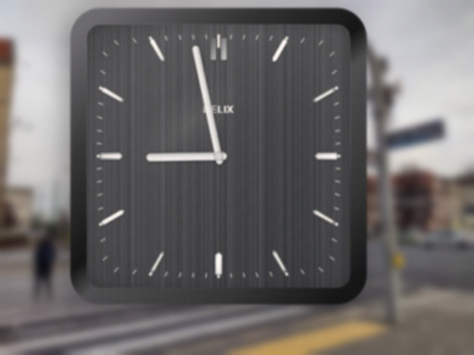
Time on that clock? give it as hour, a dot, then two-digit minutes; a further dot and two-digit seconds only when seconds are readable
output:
8.58
